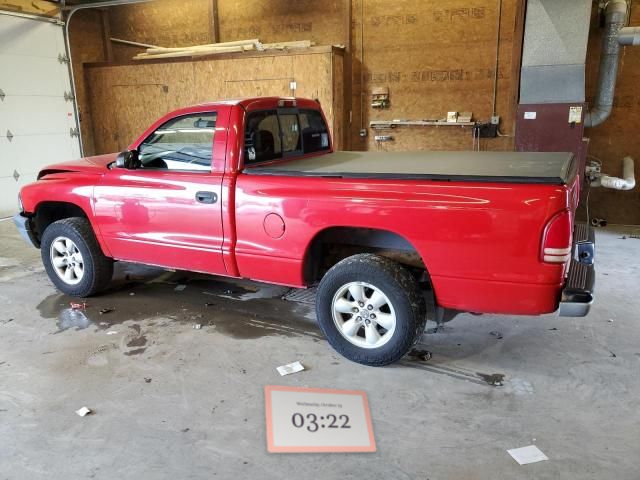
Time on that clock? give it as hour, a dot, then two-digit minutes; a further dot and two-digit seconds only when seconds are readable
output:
3.22
